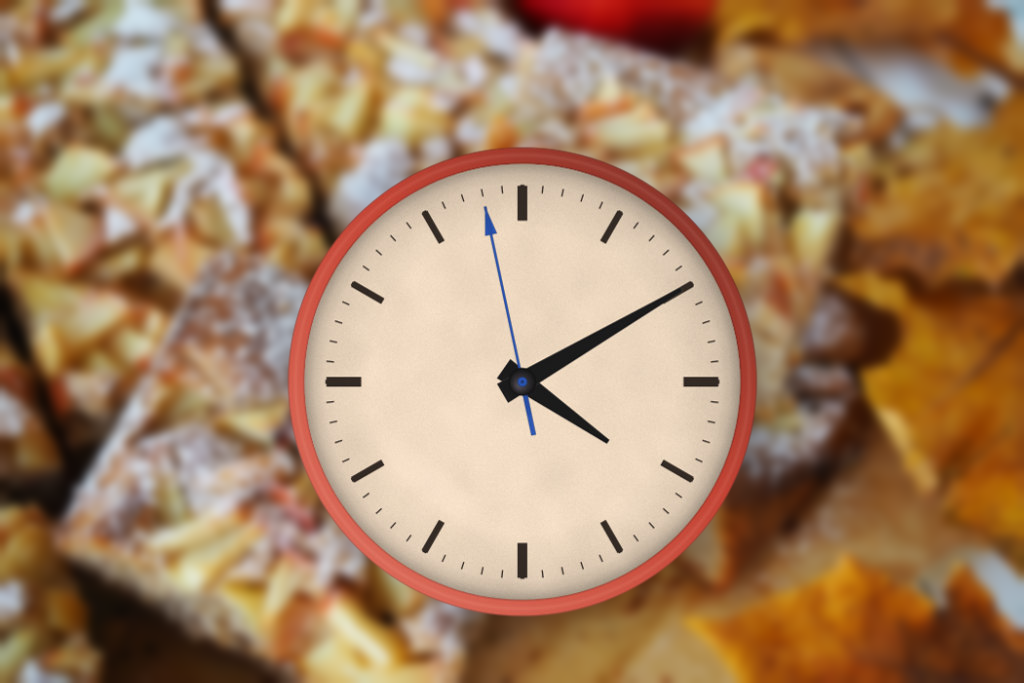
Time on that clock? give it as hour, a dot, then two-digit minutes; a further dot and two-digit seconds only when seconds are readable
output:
4.09.58
